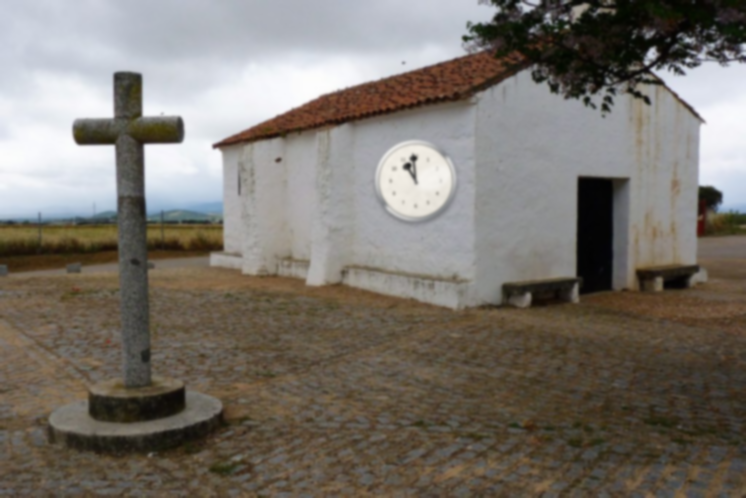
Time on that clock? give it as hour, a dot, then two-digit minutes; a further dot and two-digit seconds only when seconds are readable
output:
10.59
